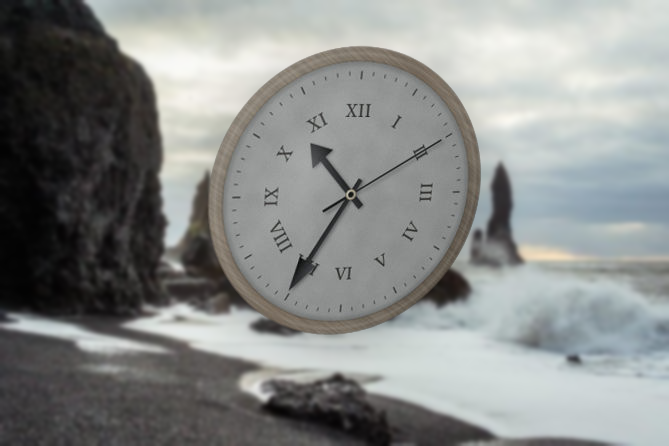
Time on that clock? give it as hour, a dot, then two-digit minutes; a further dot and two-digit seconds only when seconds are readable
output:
10.35.10
